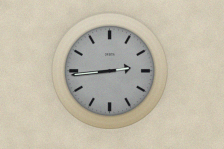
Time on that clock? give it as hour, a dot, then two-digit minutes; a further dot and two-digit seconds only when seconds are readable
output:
2.44
